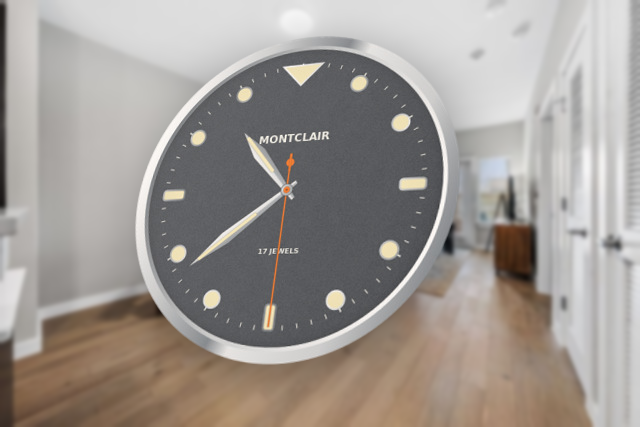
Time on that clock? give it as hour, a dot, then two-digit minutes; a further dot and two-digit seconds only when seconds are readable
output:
10.38.30
